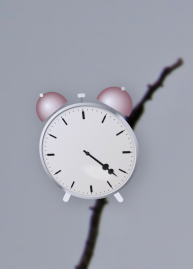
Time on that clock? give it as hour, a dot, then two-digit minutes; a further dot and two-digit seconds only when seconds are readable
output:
4.22
